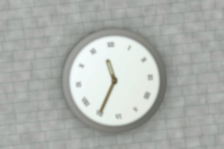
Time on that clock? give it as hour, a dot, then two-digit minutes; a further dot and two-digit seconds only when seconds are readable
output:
11.35
